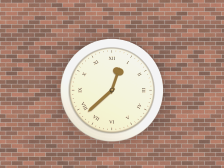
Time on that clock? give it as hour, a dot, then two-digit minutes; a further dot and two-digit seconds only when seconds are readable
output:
12.38
